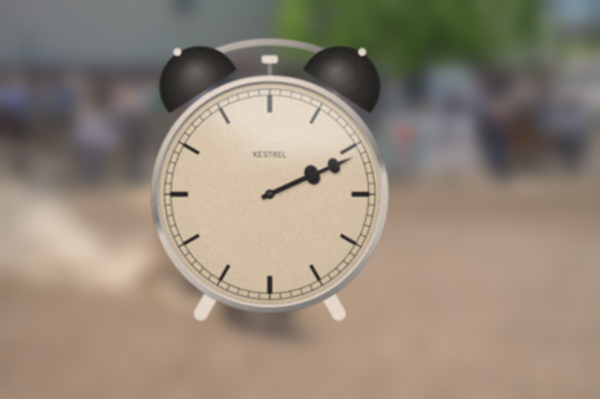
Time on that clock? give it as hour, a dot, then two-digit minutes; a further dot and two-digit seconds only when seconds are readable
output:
2.11
